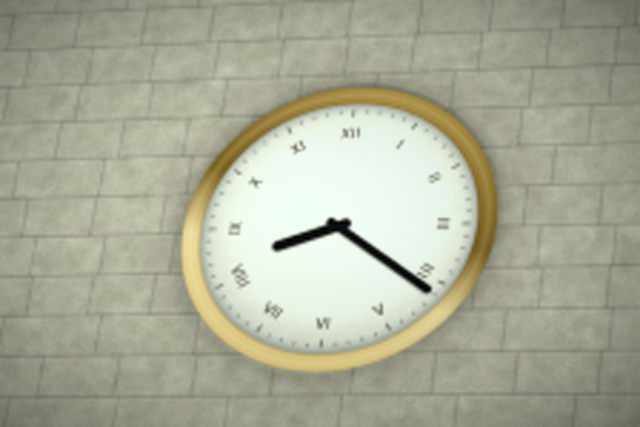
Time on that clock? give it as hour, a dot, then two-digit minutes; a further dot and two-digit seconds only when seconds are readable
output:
8.21
